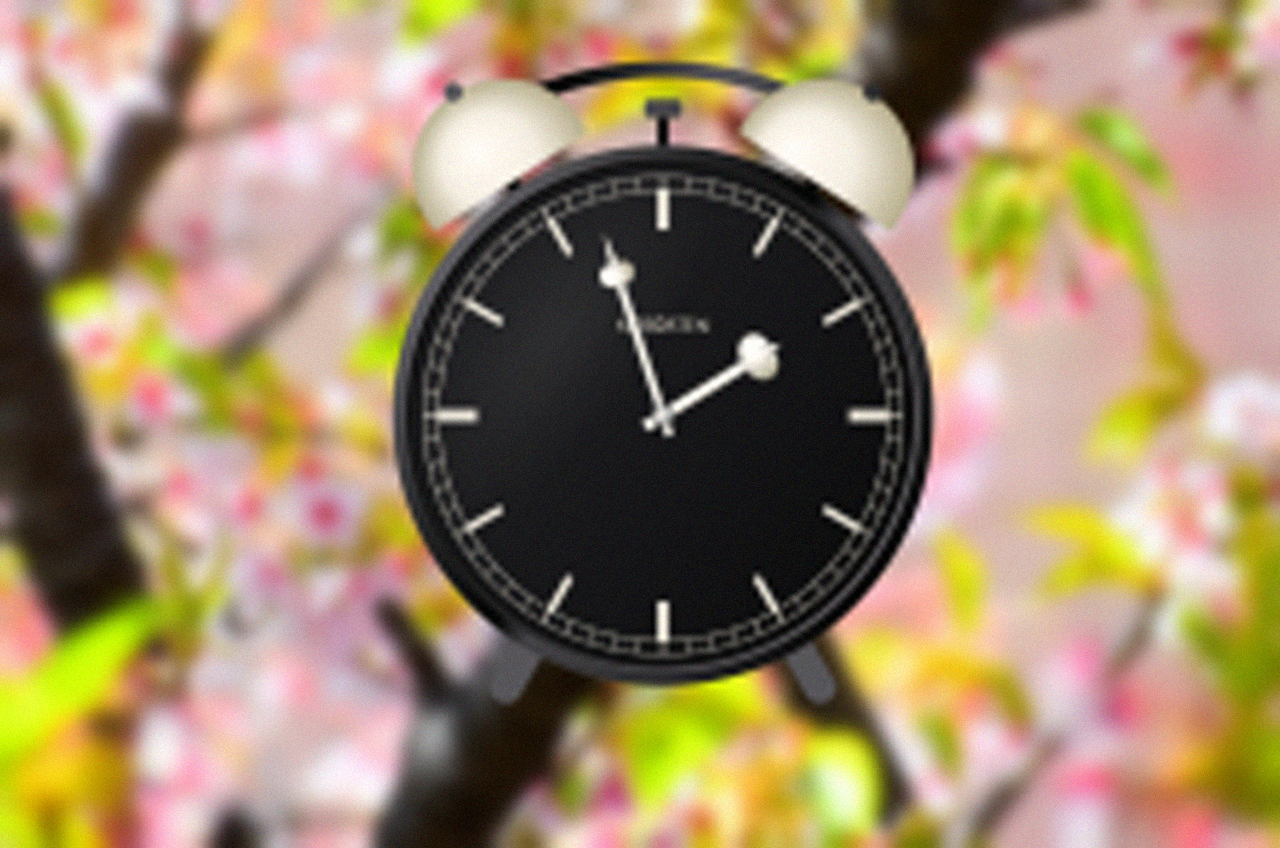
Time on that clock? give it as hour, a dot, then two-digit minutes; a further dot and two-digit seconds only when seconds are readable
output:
1.57
